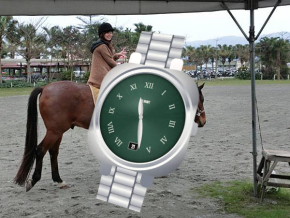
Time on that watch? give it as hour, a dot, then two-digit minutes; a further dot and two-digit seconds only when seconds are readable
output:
11.28
